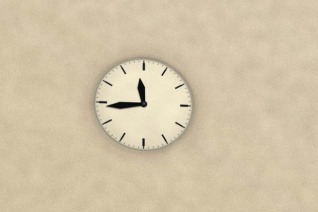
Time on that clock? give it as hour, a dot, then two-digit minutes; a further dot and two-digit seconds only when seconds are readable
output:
11.44
